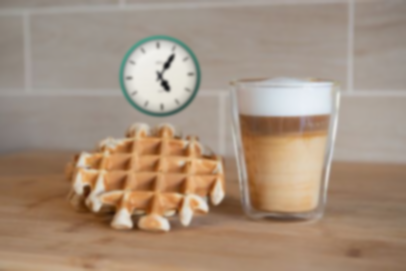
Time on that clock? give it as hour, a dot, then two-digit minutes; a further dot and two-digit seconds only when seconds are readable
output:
5.06
